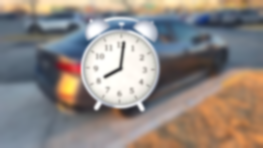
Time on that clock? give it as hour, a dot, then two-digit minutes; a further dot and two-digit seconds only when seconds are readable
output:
8.01
